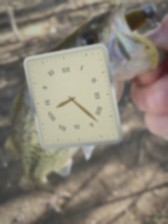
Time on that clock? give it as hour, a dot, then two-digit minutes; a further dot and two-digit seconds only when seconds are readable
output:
8.23
